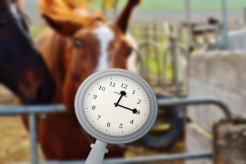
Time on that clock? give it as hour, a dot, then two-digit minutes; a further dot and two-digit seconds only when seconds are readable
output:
12.15
